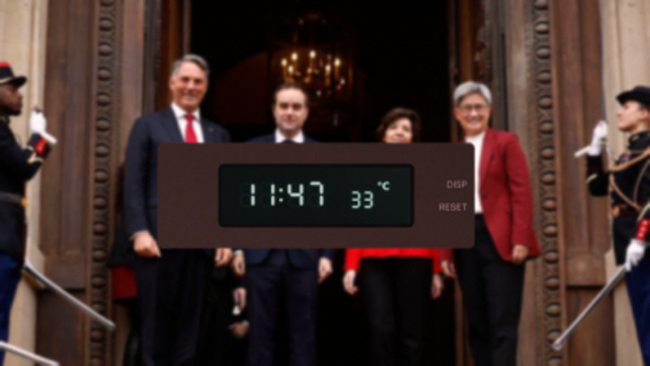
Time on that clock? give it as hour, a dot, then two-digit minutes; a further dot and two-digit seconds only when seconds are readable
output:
11.47
